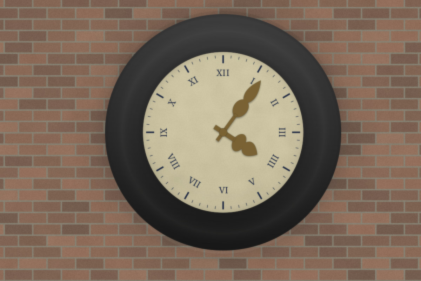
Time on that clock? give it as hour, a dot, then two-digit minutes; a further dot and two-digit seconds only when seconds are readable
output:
4.06
